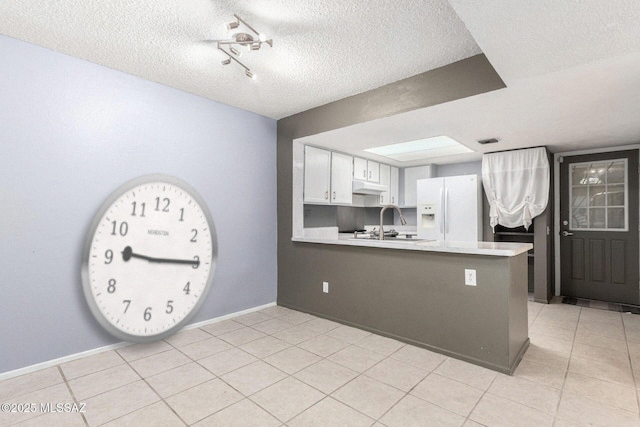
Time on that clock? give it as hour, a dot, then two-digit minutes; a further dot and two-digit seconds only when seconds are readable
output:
9.15
